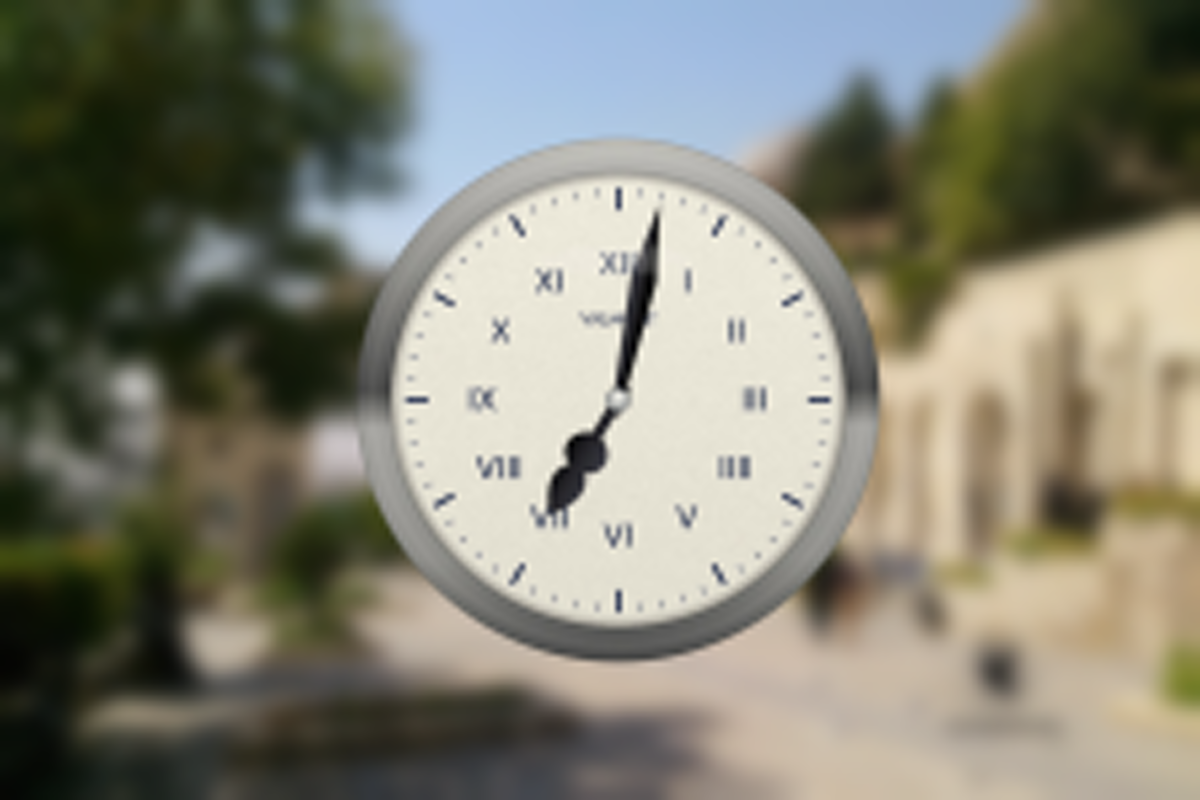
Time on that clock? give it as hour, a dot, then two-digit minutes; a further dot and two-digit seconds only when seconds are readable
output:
7.02
